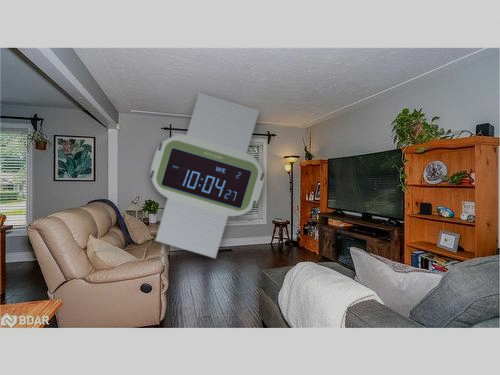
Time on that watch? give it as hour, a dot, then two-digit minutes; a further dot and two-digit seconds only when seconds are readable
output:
10.04.27
